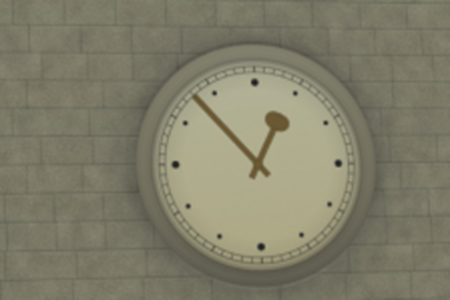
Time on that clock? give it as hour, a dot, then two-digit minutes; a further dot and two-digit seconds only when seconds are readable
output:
12.53
